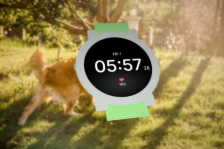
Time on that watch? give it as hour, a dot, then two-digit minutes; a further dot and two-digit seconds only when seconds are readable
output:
5.57
